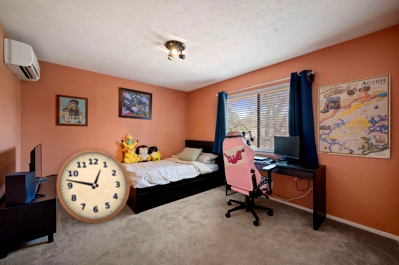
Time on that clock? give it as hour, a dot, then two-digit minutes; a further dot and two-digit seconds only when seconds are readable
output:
12.47
